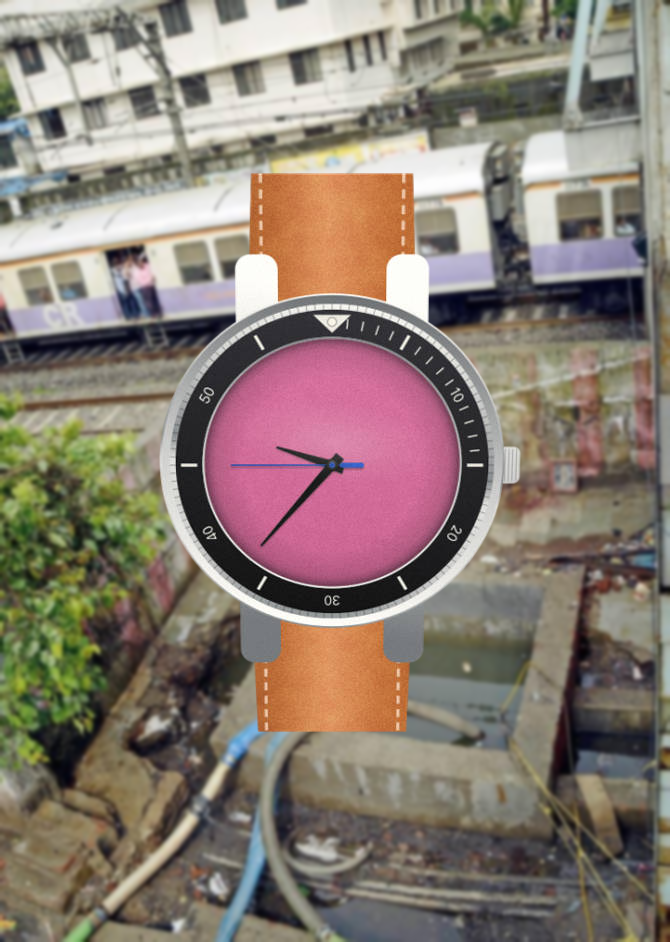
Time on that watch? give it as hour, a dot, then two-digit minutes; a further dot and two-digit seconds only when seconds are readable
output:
9.36.45
